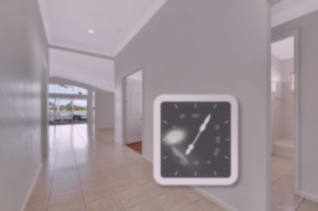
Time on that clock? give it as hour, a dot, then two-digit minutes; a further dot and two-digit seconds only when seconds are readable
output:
7.05
